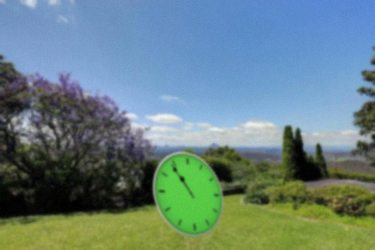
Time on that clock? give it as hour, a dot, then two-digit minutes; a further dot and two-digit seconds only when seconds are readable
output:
10.54
